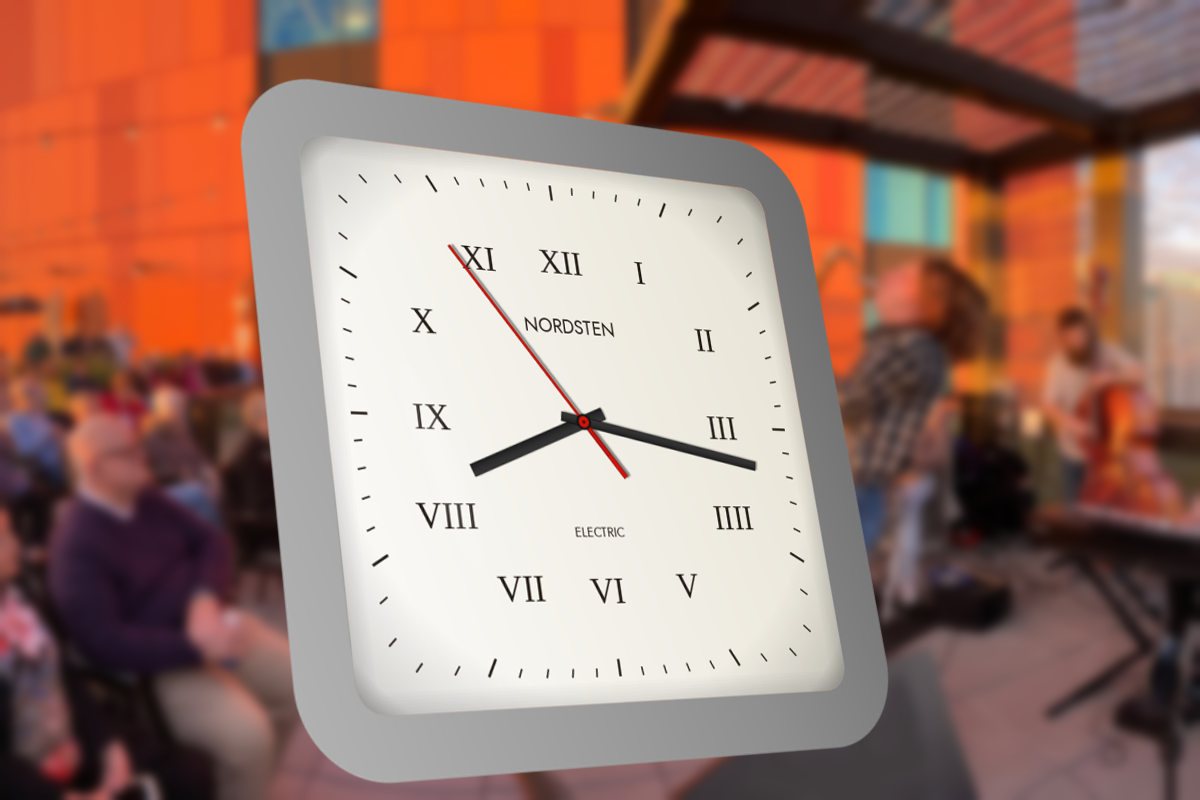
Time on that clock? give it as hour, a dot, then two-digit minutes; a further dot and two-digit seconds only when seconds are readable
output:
8.16.54
